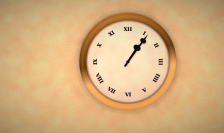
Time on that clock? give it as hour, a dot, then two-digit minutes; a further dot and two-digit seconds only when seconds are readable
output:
1.06
